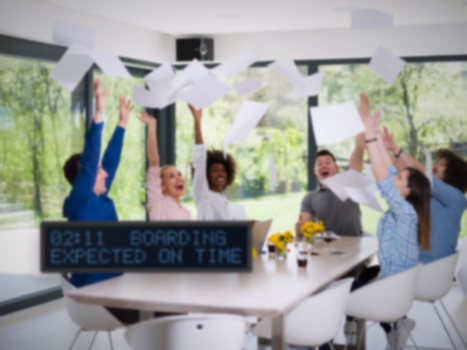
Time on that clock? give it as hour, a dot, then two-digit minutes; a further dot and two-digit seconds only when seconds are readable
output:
2.11
